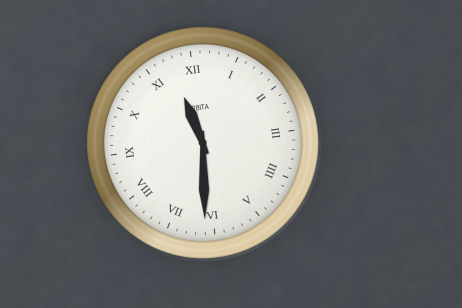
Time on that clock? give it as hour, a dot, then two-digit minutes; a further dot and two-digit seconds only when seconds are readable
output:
11.31
